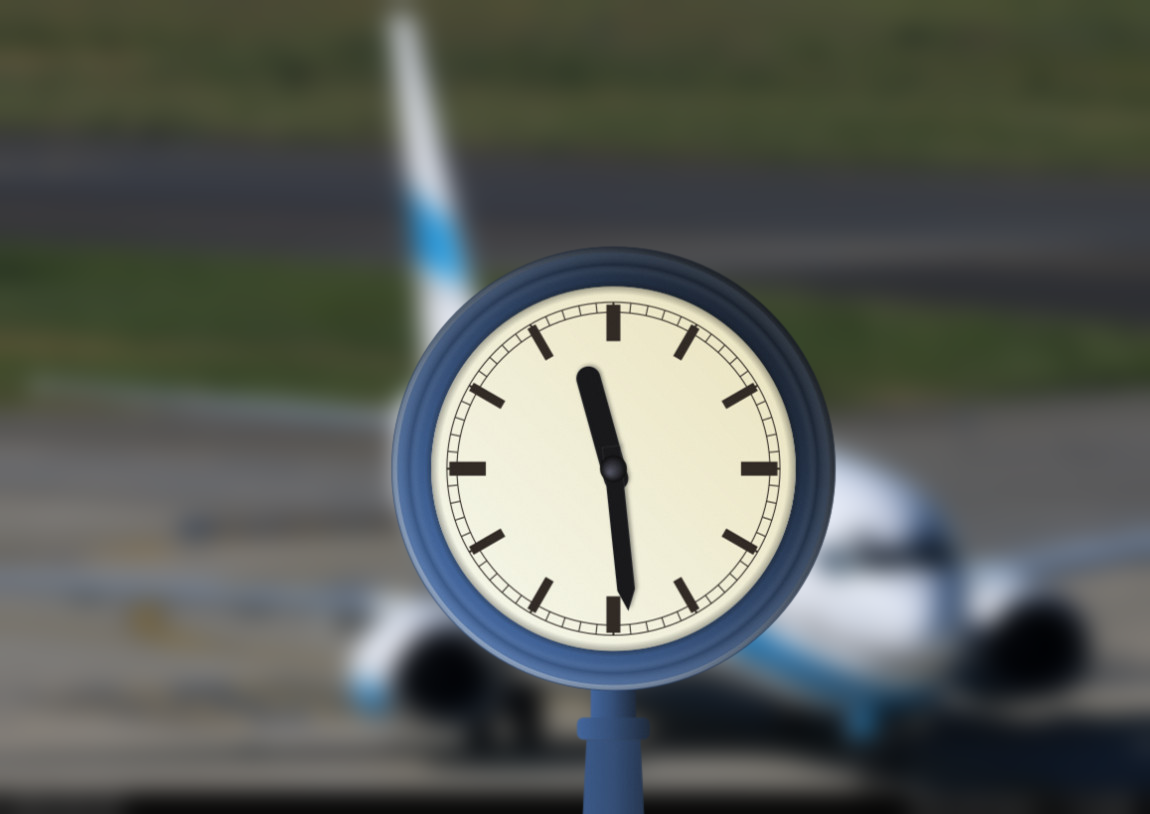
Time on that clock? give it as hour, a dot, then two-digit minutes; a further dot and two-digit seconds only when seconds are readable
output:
11.29
